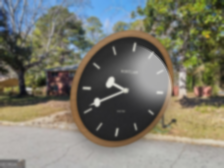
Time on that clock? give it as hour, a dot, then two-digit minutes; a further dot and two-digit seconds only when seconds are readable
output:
9.41
